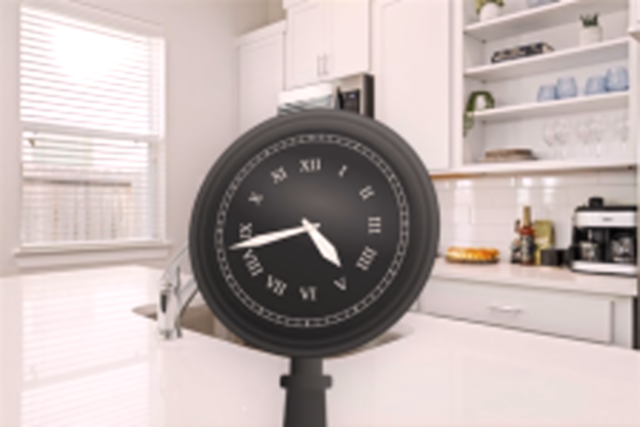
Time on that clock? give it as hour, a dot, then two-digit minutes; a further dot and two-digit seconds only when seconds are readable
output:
4.43
